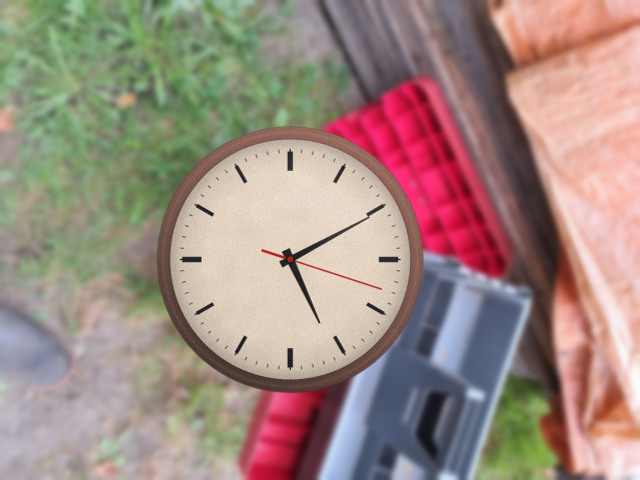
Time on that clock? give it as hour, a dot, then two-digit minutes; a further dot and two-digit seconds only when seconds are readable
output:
5.10.18
